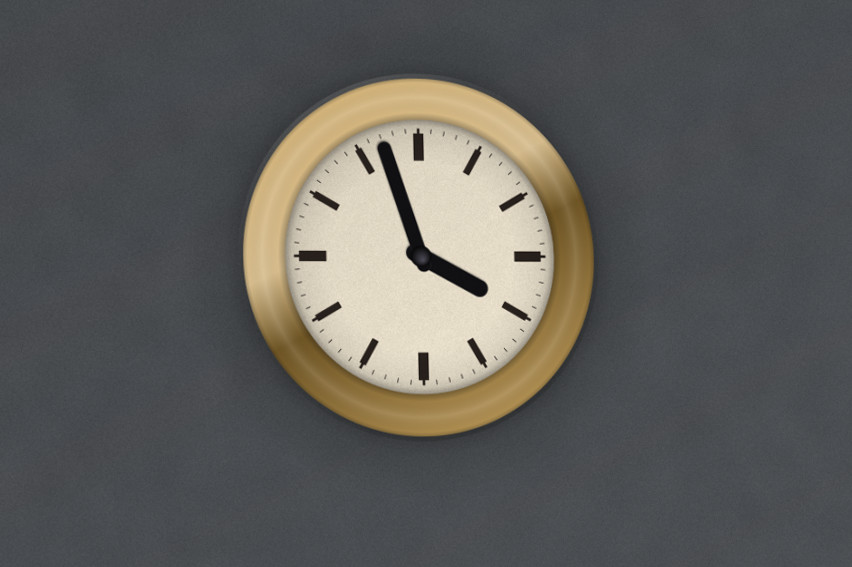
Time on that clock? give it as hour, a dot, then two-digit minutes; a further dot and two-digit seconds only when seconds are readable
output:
3.57
